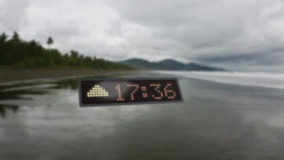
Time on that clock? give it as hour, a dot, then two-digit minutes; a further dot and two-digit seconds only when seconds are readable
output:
17.36
